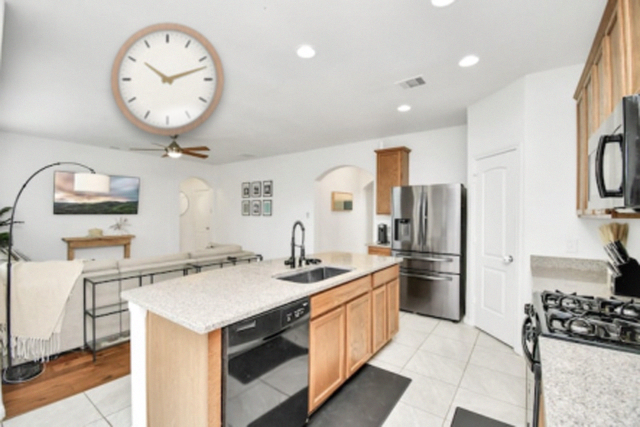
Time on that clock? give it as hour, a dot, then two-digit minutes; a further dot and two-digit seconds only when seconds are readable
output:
10.12
